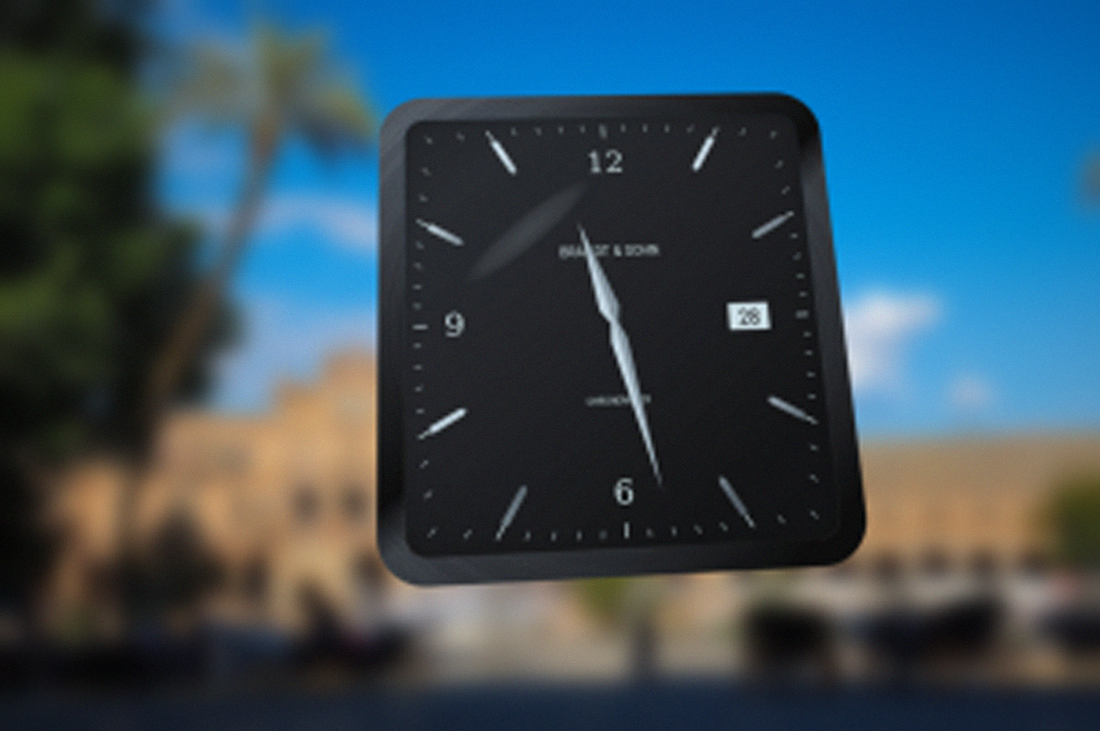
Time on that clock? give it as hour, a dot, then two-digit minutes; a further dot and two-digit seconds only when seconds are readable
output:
11.28
